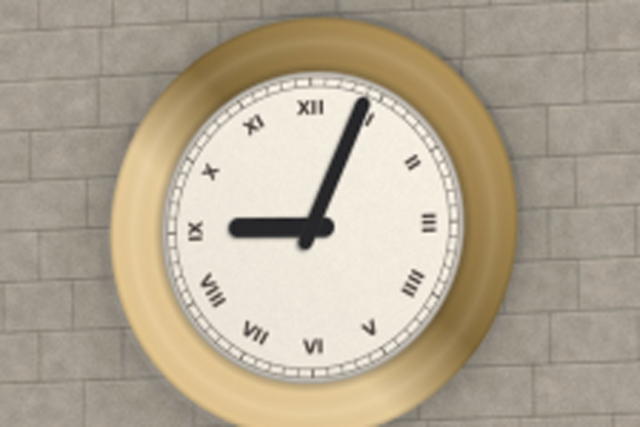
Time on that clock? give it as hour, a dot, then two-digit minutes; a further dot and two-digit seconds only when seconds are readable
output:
9.04
